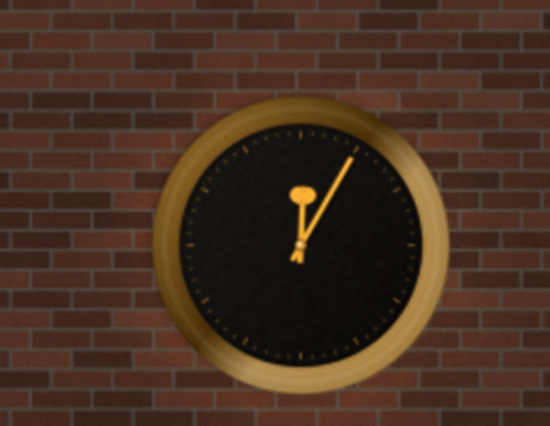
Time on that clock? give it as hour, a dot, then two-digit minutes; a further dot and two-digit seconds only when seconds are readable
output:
12.05
